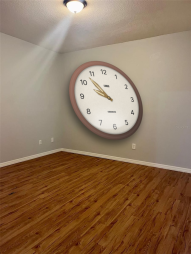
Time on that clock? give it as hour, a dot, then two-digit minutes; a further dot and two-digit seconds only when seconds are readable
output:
9.53
